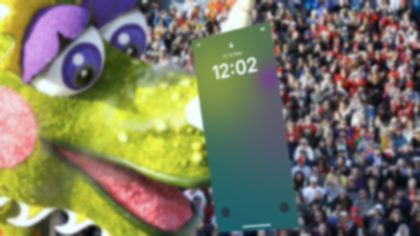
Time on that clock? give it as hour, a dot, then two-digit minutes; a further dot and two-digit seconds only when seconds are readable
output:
12.02
